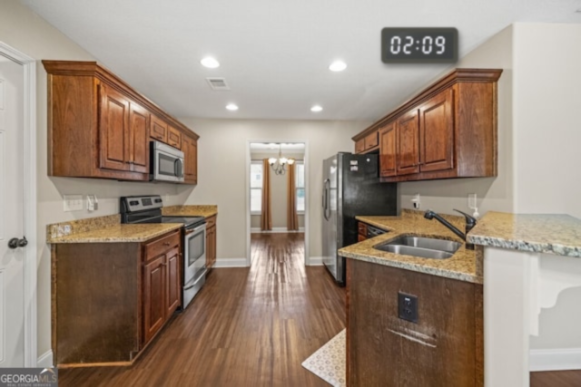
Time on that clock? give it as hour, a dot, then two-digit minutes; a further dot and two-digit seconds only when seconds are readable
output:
2.09
